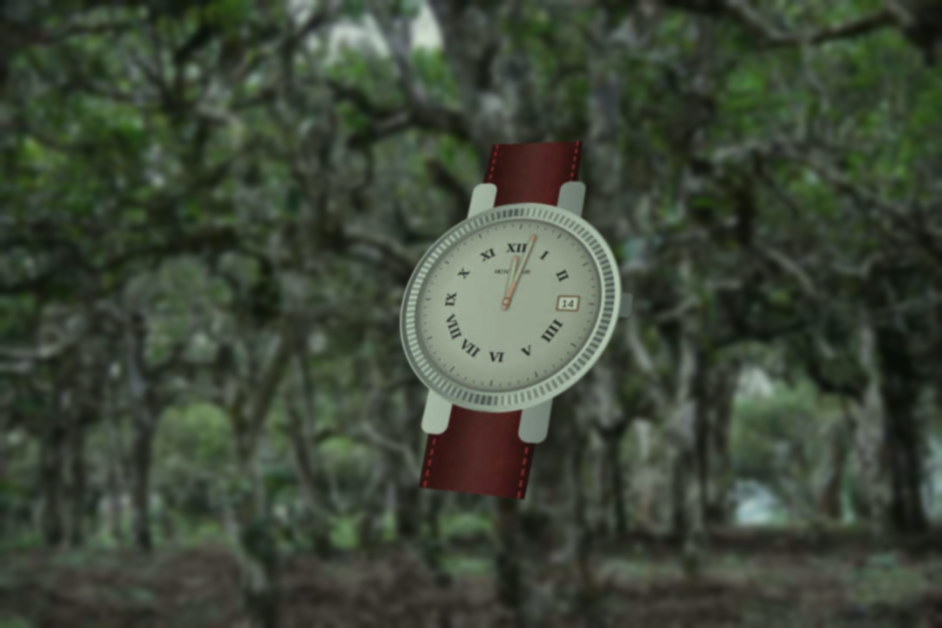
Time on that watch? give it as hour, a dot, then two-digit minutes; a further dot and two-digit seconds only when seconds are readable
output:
12.02
